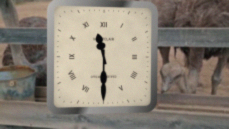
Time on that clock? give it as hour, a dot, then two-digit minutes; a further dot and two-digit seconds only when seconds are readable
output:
11.30
